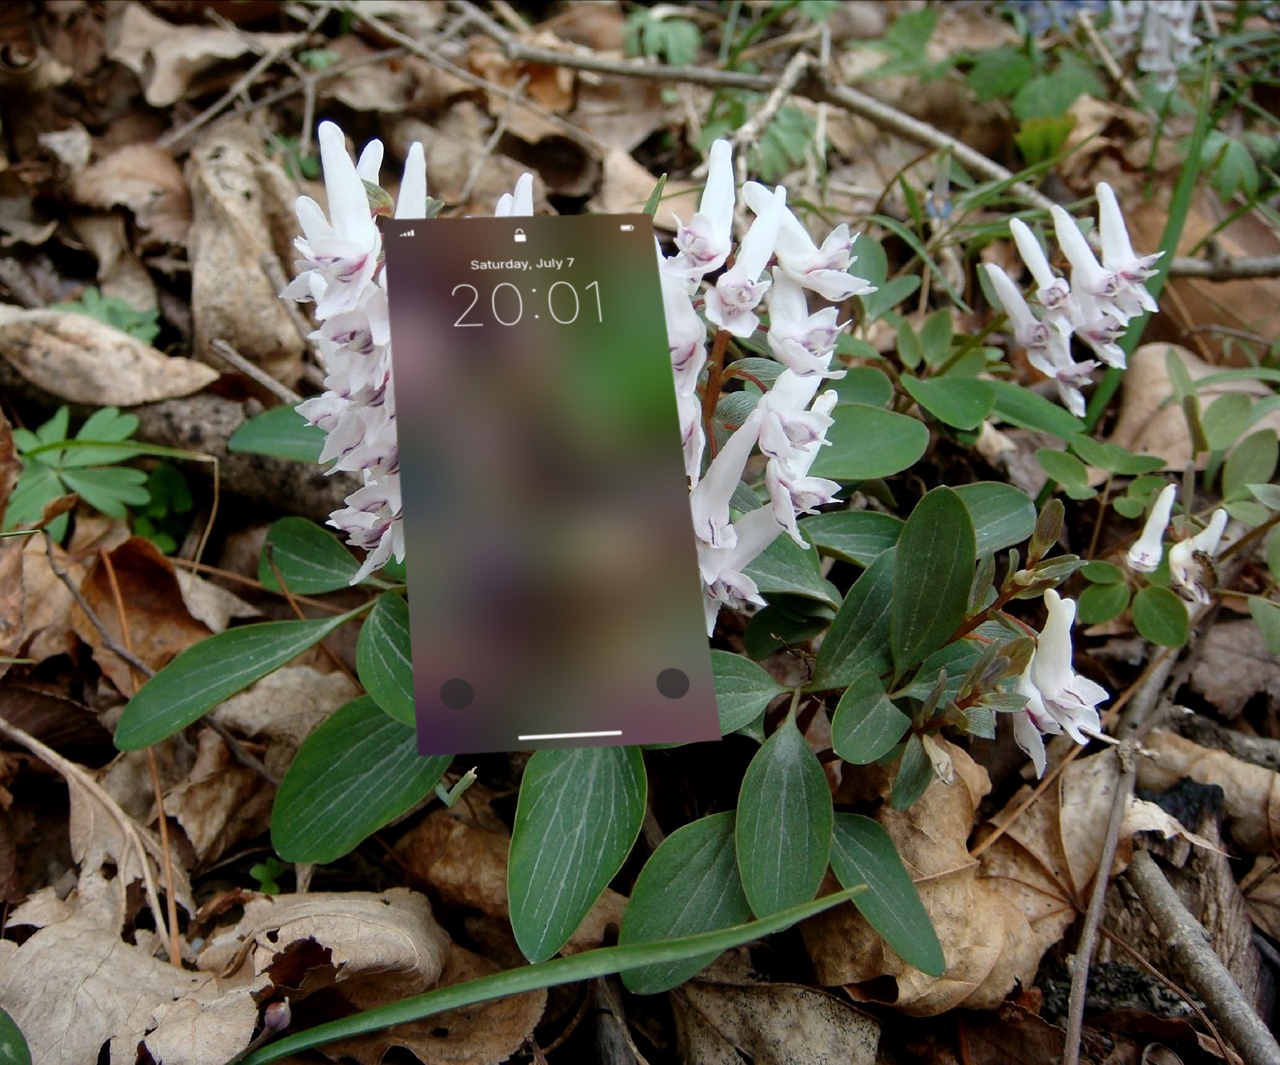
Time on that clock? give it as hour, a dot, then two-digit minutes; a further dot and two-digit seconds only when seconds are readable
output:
20.01
